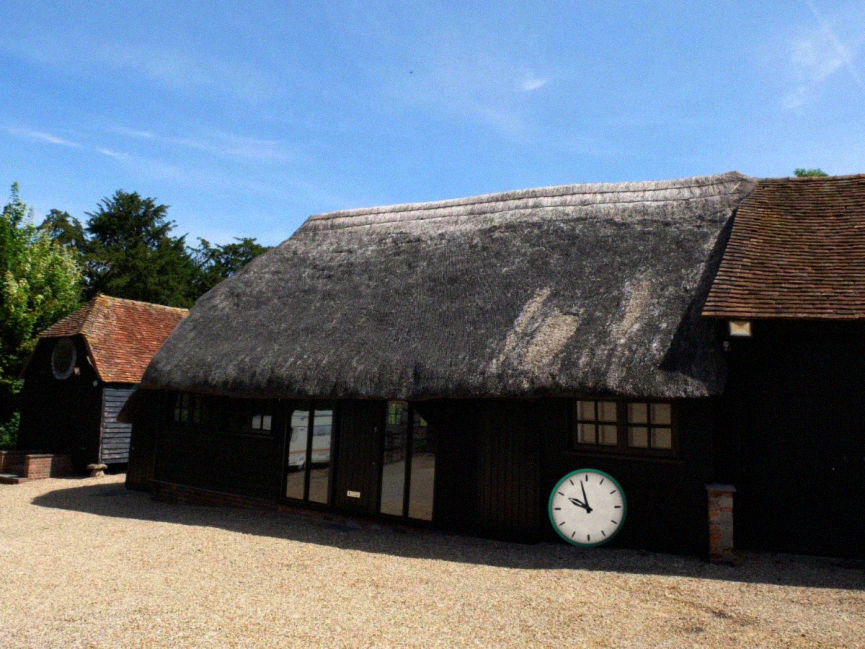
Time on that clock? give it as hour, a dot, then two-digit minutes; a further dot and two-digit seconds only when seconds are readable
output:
9.58
